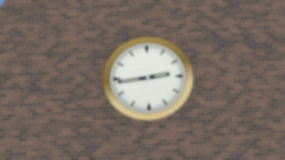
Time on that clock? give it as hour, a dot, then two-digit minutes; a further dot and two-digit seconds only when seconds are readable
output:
2.44
